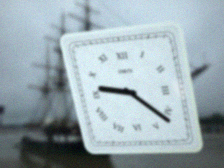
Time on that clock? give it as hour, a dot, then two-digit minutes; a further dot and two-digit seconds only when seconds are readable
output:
9.22
